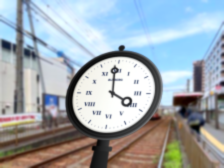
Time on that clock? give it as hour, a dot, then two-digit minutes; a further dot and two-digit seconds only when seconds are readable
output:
3.59
